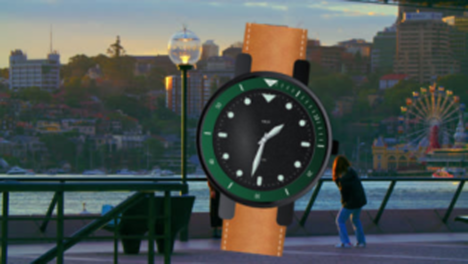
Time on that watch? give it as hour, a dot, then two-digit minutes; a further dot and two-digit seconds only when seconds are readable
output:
1.32
